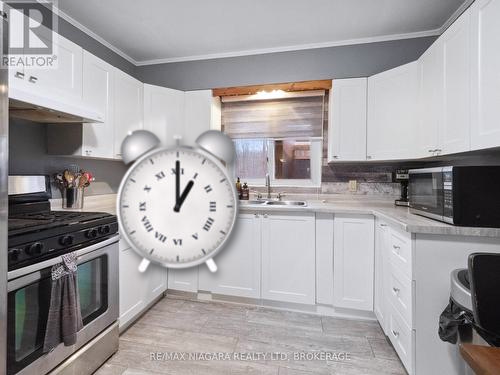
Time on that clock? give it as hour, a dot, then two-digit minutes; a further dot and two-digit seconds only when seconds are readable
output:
1.00
